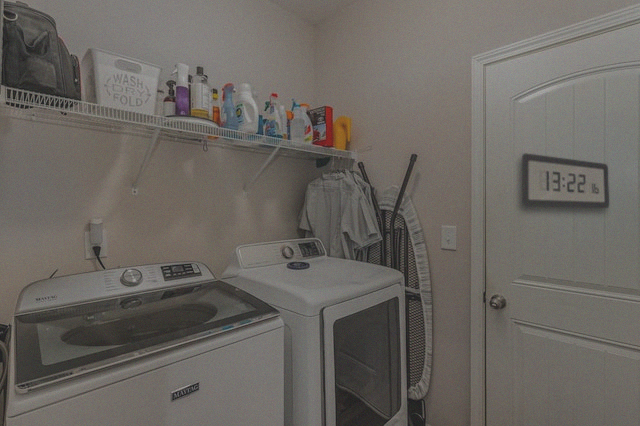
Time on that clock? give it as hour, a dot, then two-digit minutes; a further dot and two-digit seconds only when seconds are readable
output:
13.22.16
